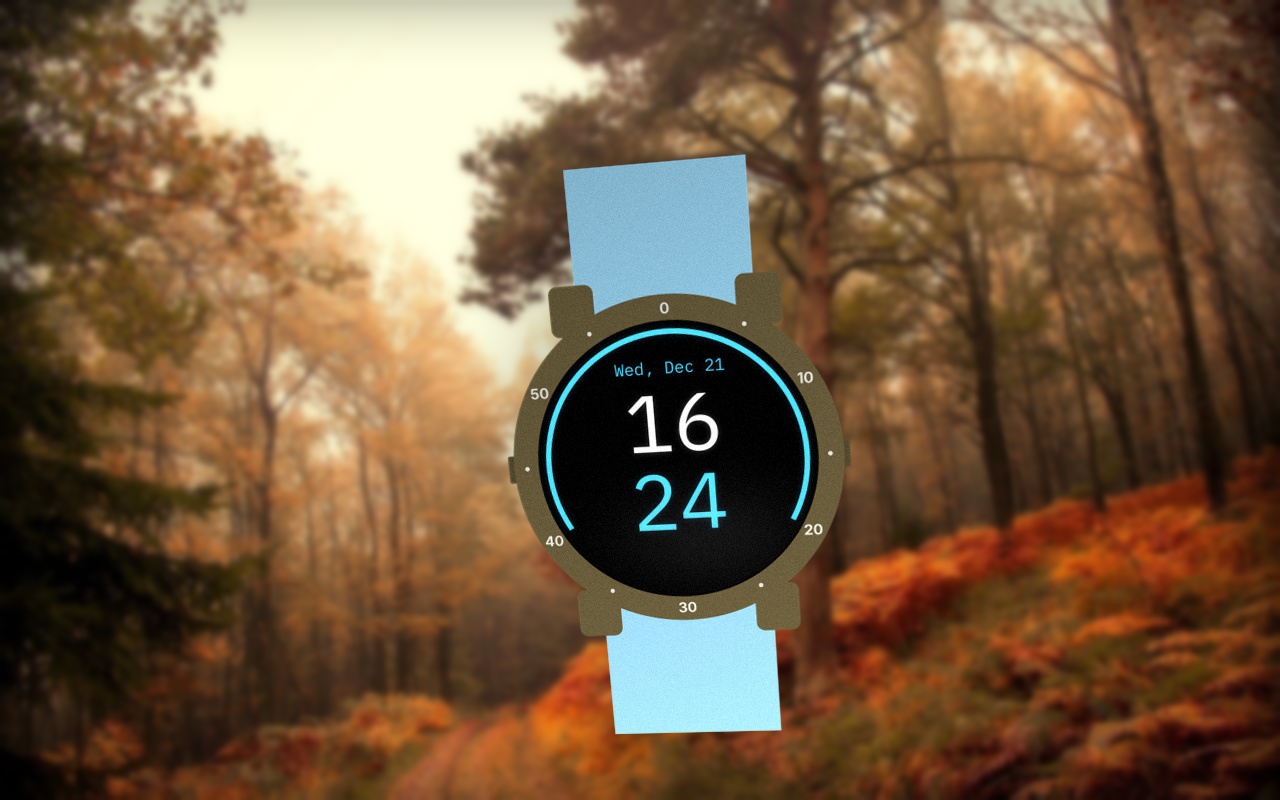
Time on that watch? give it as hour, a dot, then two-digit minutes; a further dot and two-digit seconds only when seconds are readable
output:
16.24
